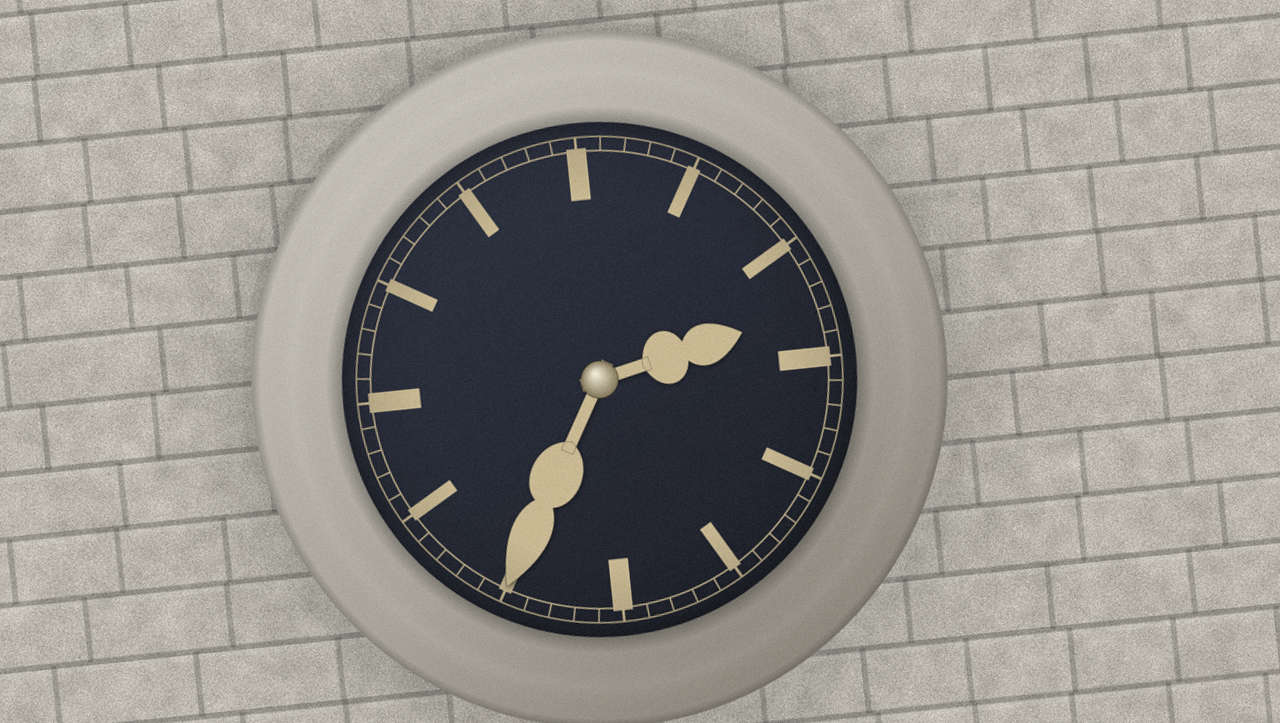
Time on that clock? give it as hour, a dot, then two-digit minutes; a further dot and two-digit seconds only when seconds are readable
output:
2.35
